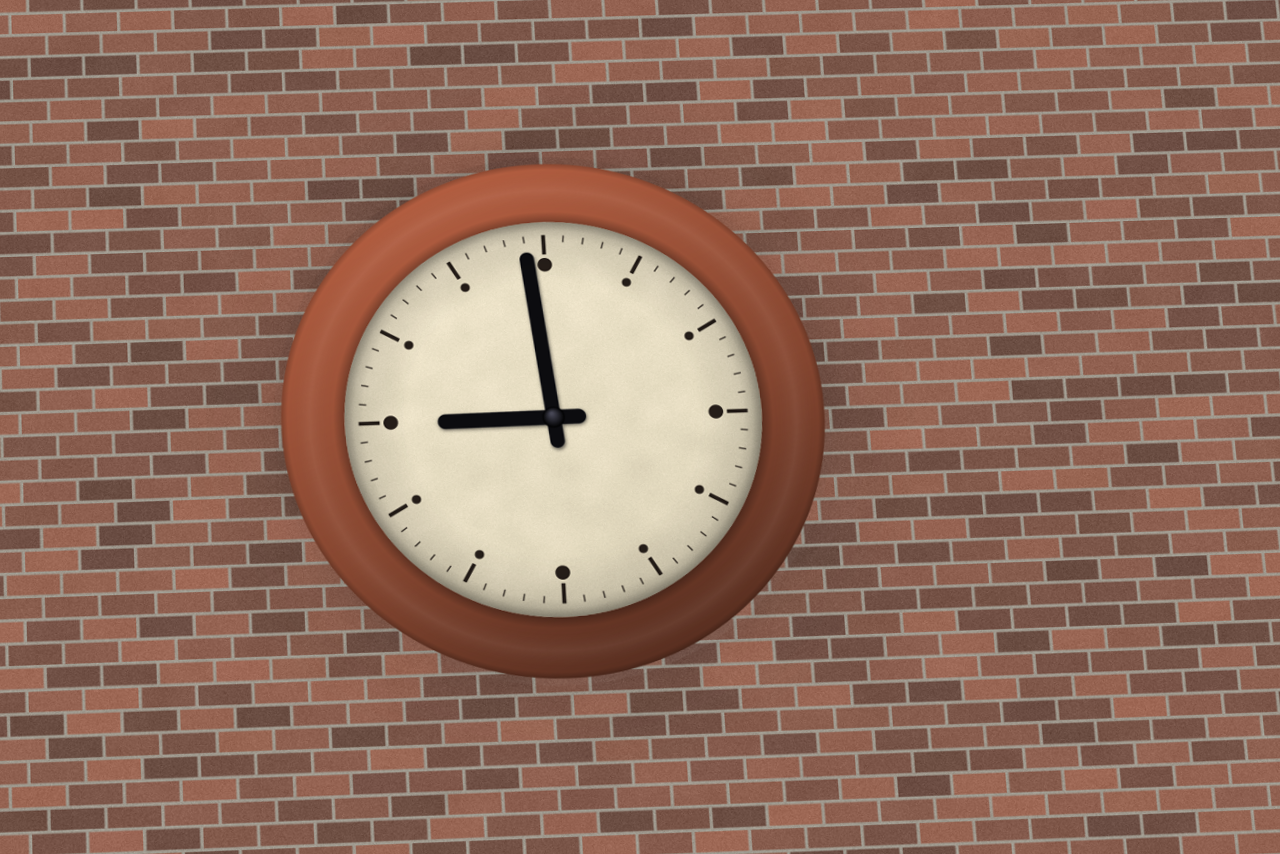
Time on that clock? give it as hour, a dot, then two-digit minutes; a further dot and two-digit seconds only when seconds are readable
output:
8.59
